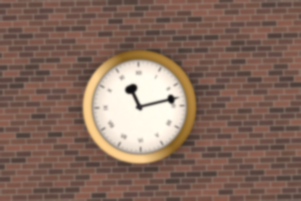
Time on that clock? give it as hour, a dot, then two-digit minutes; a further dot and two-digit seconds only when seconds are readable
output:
11.13
